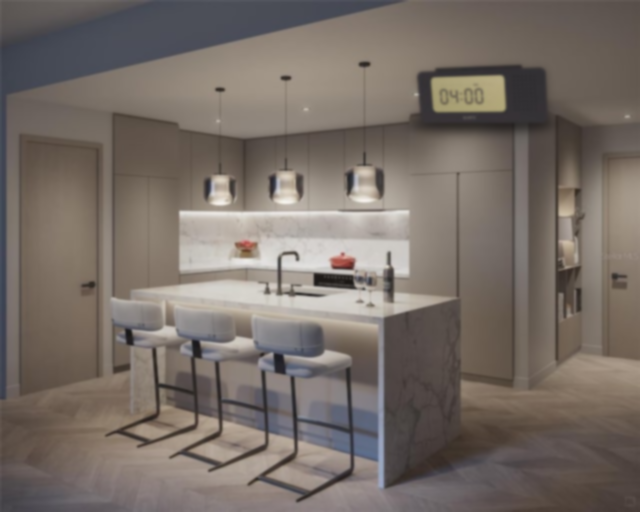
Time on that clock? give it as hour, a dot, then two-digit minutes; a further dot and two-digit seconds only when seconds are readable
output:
4.00
